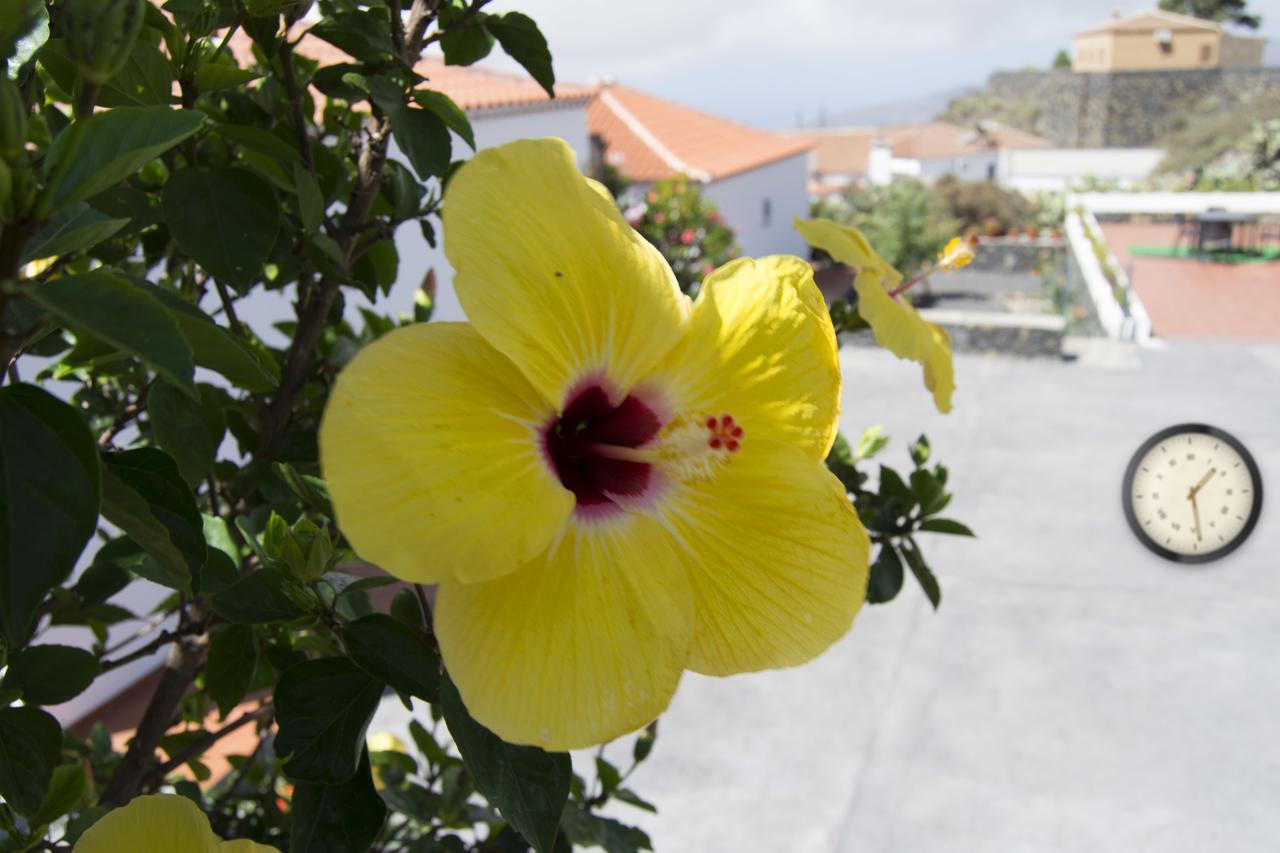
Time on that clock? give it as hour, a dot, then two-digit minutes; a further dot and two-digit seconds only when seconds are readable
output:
1.29
